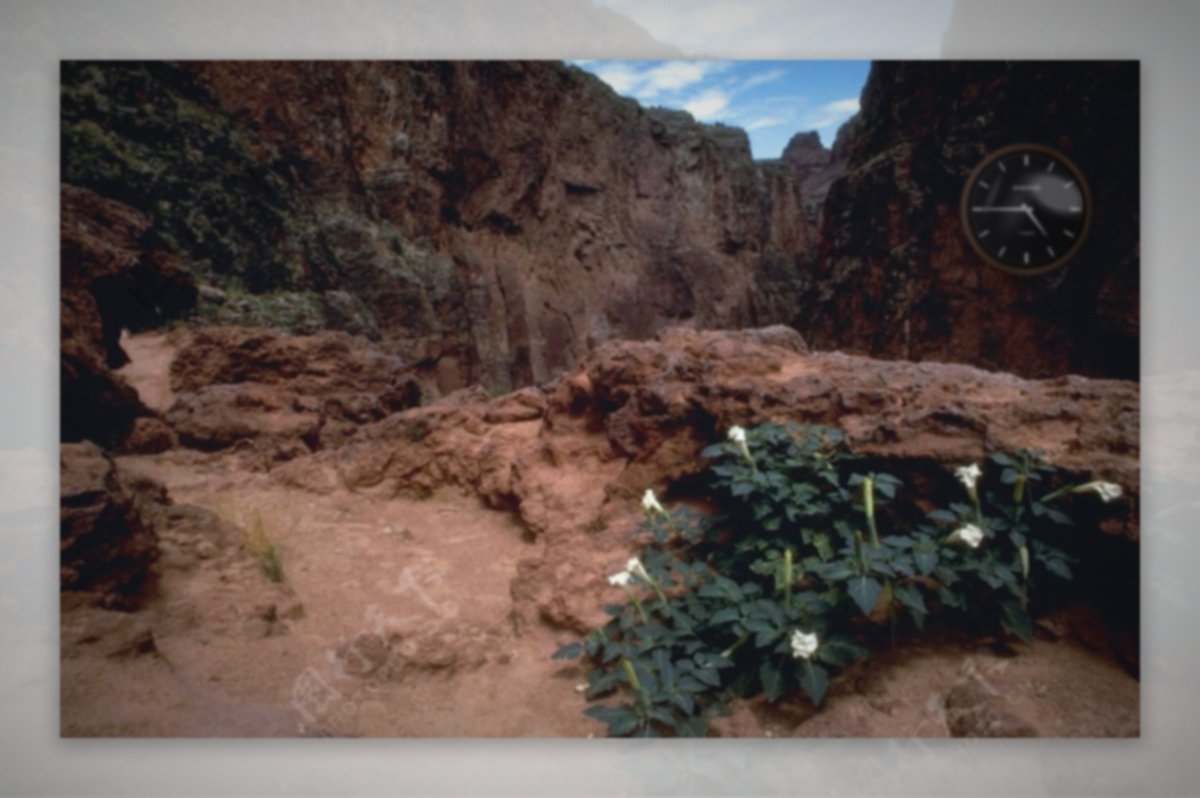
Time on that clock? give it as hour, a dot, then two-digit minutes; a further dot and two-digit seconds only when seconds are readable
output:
4.45
